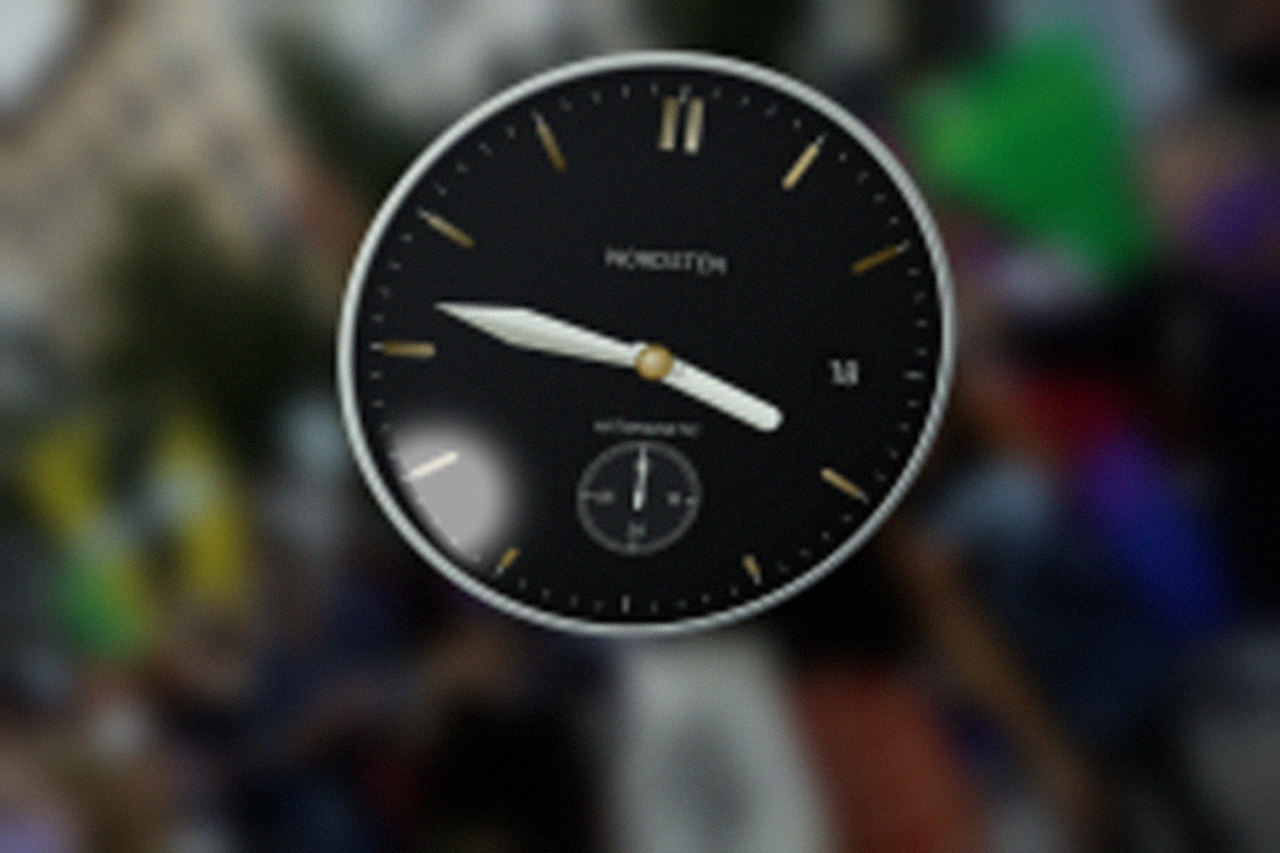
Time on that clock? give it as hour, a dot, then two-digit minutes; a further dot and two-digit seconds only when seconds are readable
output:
3.47
